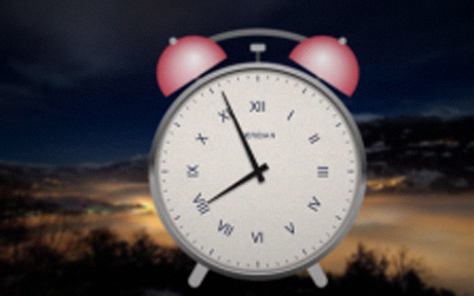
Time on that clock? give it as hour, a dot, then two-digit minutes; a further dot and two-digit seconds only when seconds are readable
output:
7.56
